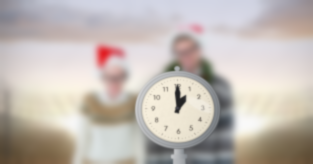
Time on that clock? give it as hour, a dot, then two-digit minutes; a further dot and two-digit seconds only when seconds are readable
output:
1.00
